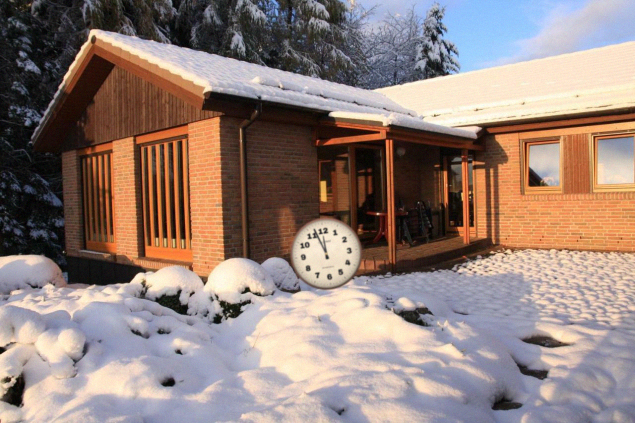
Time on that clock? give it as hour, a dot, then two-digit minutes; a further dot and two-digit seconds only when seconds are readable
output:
11.57
